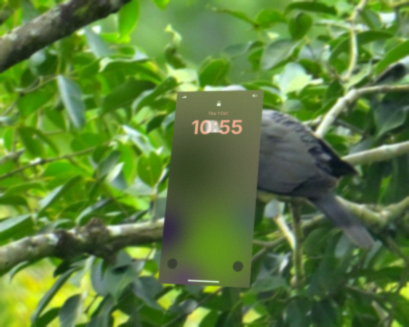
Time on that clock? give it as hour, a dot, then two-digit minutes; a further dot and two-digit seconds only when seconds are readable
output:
10.55
